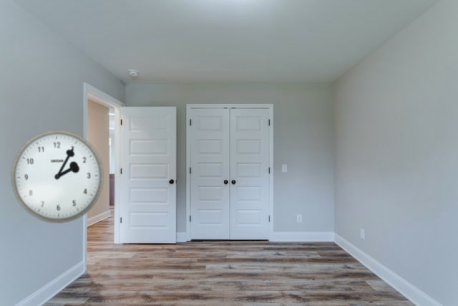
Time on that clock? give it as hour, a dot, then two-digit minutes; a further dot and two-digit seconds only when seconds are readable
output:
2.05
